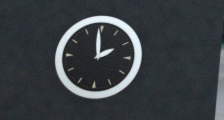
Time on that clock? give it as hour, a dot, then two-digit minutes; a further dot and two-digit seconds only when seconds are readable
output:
1.59
